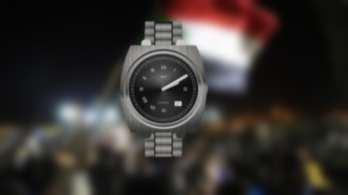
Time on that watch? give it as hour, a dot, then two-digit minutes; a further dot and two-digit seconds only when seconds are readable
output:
2.10
